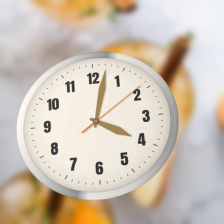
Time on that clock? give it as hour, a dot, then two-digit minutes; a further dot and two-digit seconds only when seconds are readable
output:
4.02.09
